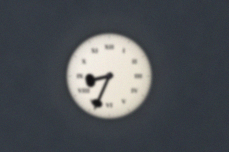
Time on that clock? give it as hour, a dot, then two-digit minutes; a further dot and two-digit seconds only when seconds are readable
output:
8.34
